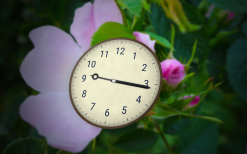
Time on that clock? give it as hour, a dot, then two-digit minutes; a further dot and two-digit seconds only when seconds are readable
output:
9.16
